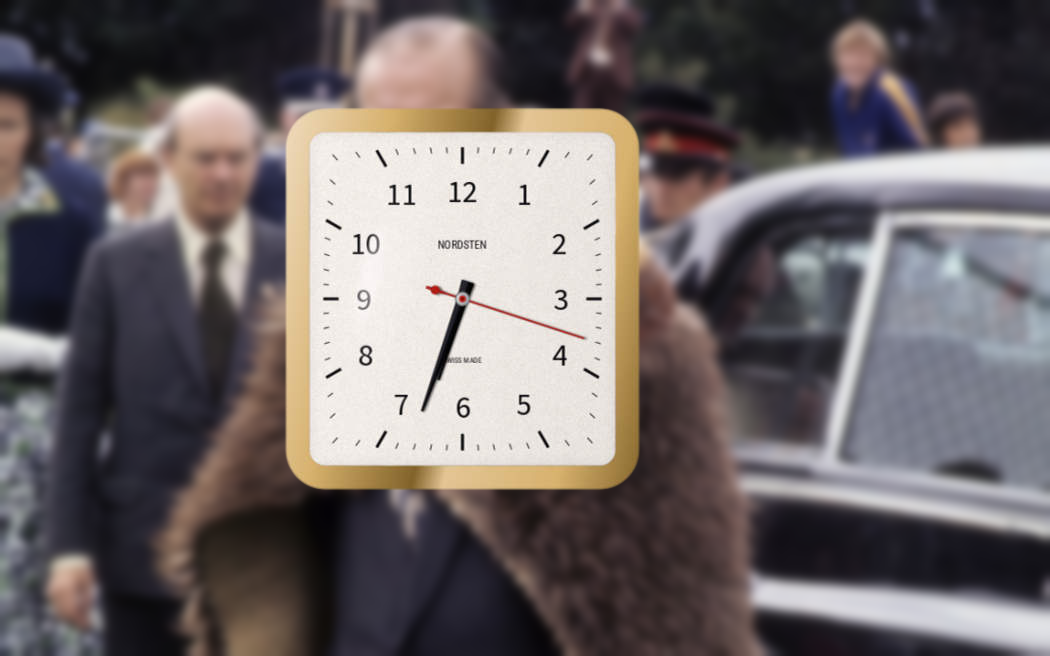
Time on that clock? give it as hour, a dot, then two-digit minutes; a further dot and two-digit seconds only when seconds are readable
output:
6.33.18
